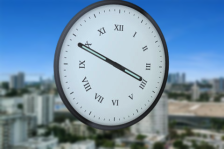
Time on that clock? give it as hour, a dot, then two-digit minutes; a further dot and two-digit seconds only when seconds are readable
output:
3.49
